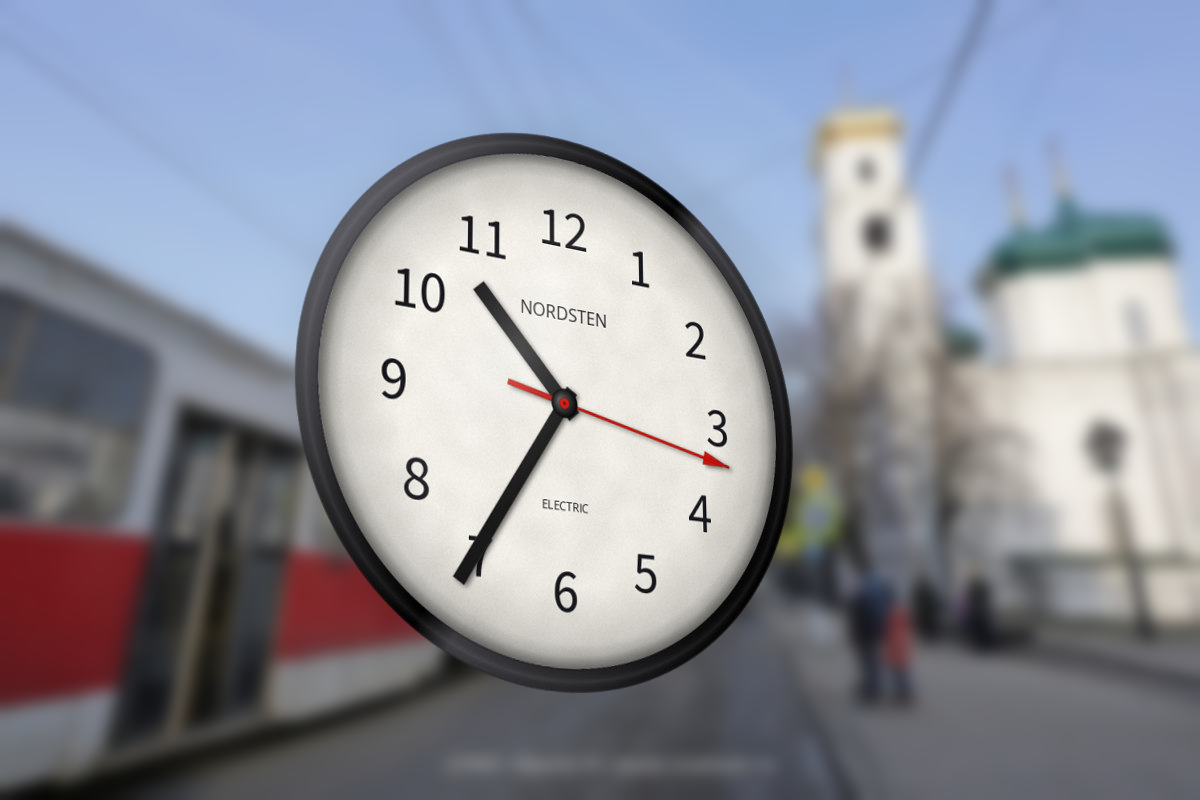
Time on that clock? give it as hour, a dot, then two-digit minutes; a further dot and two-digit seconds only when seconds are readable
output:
10.35.17
